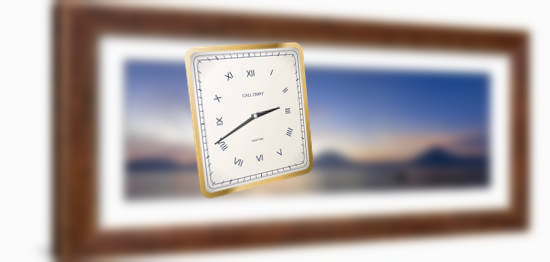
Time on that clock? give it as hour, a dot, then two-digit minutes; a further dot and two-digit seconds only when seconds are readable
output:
2.41
